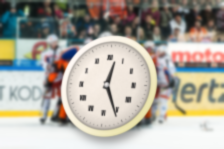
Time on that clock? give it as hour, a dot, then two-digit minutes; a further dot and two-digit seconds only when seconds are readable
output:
12.26
